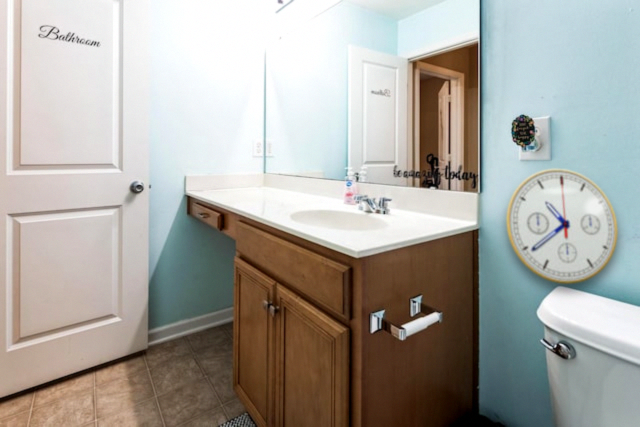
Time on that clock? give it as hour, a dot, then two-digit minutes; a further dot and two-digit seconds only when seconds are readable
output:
10.39
